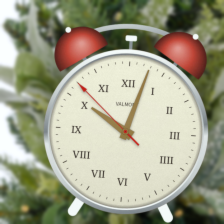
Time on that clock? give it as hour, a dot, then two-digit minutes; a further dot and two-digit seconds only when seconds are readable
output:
10.02.52
